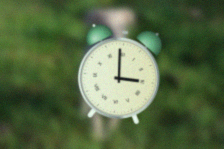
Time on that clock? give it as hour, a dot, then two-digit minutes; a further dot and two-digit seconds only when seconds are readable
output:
2.59
